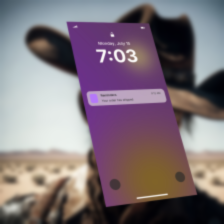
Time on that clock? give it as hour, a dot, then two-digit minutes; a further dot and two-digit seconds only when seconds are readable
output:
7.03
